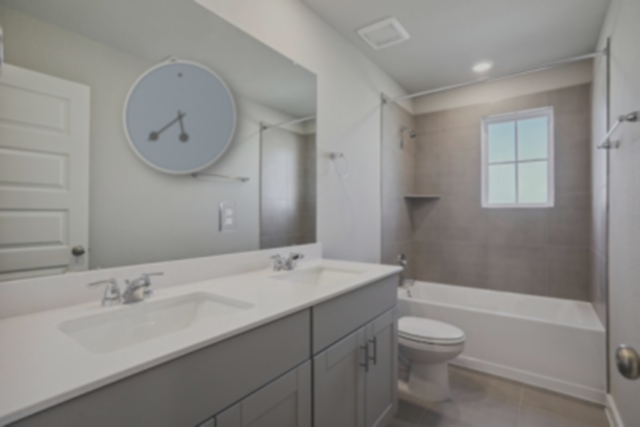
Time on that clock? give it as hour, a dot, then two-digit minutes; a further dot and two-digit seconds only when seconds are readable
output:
5.39
